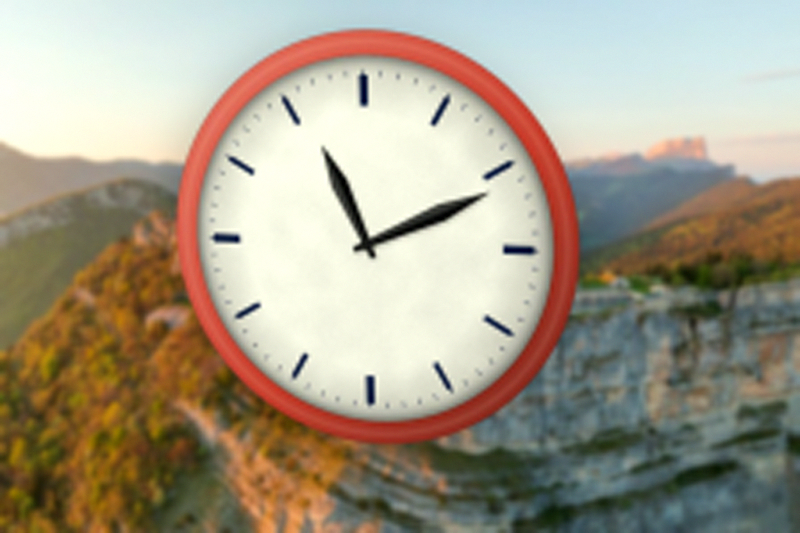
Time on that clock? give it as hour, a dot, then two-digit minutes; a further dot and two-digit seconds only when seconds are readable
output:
11.11
